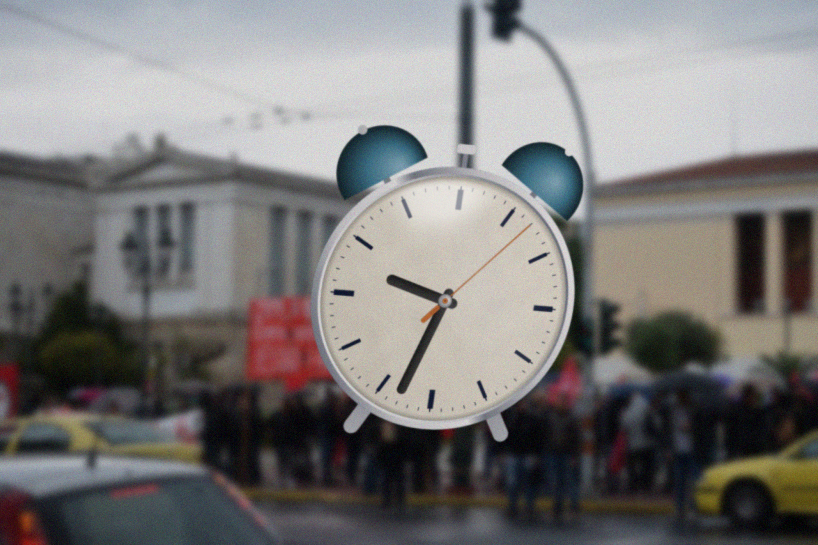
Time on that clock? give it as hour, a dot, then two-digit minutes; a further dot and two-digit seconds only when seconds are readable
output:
9.33.07
